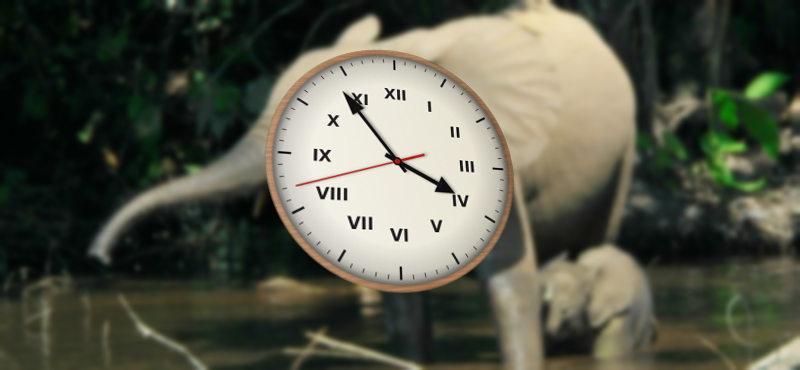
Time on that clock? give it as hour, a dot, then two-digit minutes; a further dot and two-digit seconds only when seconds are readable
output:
3.53.42
